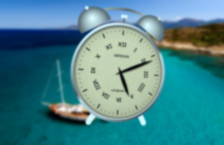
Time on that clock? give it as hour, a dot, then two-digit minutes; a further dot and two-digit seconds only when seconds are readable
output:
5.11
